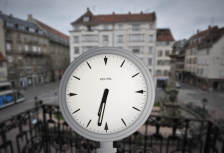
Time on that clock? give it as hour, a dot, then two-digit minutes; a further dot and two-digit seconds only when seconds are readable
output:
6.32
